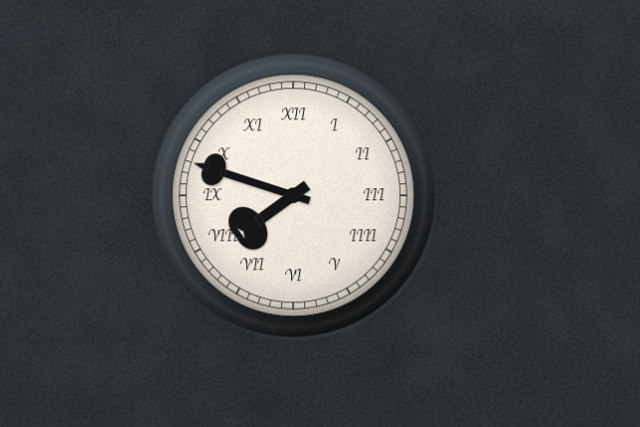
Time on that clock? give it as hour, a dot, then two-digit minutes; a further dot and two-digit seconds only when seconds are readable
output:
7.48
